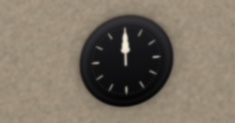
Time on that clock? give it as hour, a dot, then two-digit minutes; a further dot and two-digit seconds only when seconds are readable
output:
12.00
